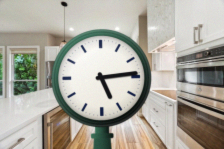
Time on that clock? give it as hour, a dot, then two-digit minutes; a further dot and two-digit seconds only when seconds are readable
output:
5.14
